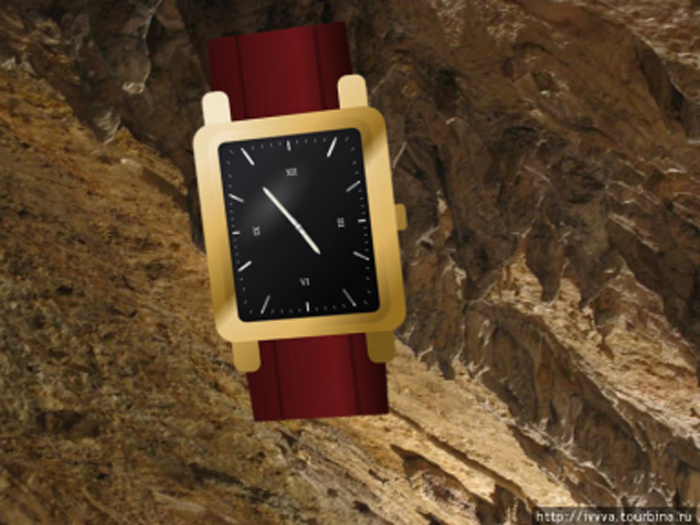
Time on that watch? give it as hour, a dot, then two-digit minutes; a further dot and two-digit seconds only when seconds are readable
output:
4.54
